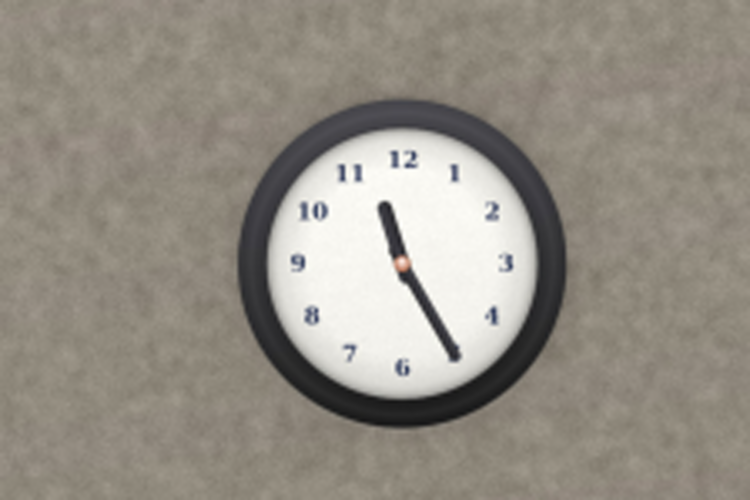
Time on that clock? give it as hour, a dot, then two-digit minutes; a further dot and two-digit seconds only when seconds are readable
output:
11.25
